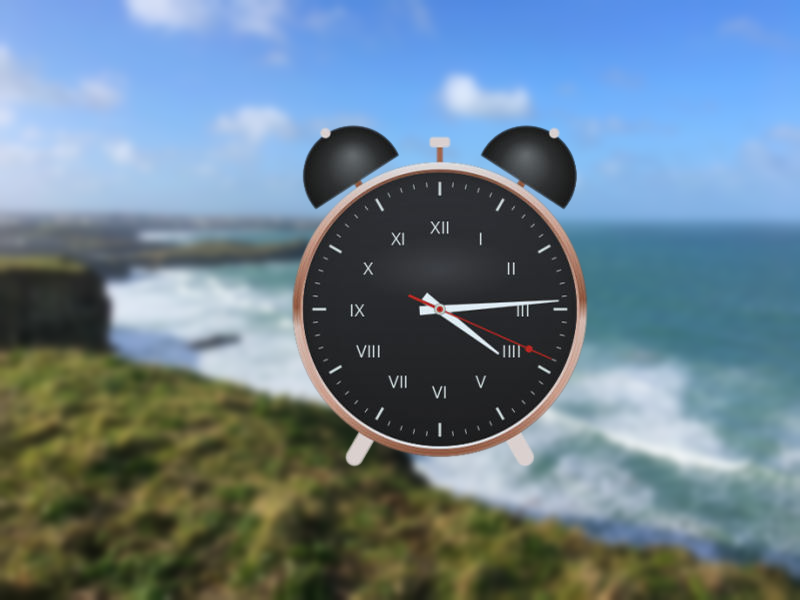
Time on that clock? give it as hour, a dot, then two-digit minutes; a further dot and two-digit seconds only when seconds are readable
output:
4.14.19
